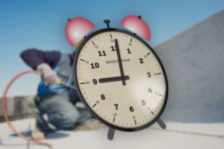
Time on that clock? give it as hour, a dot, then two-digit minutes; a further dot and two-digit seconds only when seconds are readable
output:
9.01
